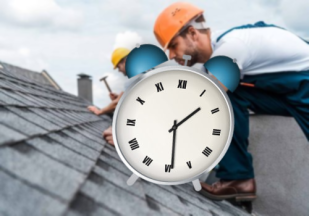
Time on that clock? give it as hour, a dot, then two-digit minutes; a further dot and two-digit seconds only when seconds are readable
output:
1.29
